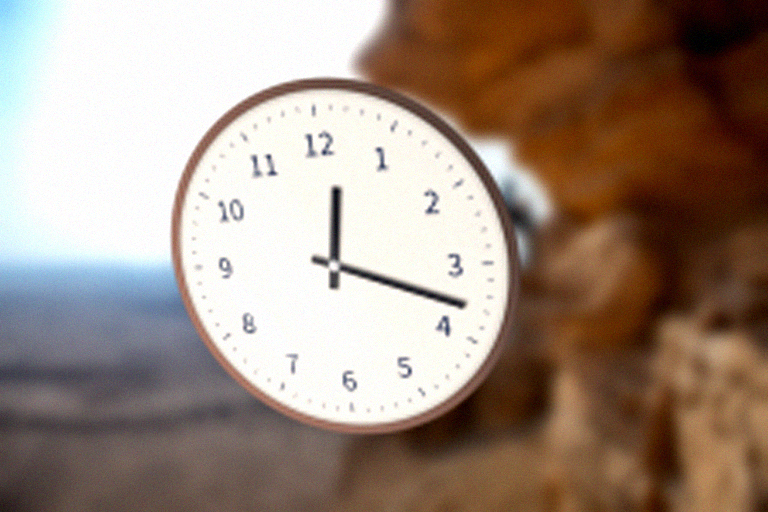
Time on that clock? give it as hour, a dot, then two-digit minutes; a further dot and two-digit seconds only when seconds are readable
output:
12.18
